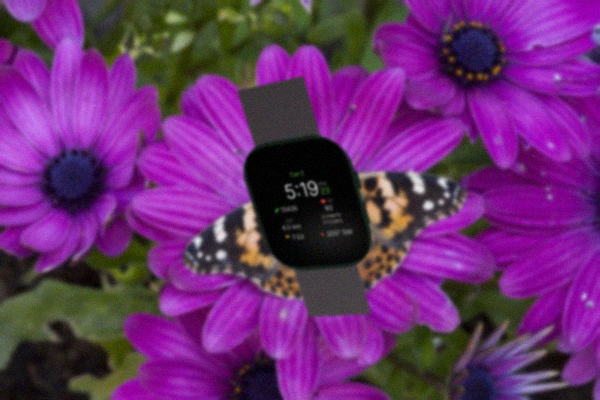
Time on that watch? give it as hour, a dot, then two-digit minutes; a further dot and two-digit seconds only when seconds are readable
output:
5.19
